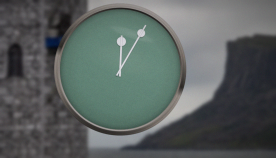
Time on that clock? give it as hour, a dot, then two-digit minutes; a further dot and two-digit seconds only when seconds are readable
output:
12.05
